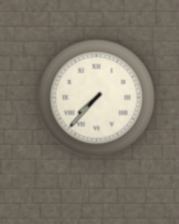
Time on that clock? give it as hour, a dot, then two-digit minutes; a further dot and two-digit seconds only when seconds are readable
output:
7.37
